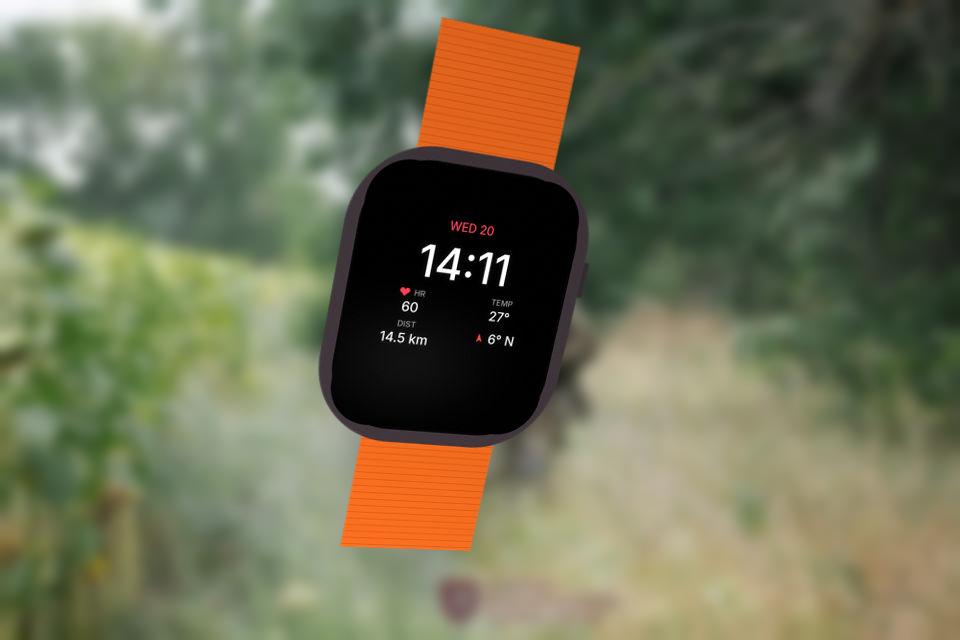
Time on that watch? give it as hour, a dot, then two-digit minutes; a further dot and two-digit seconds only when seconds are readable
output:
14.11
